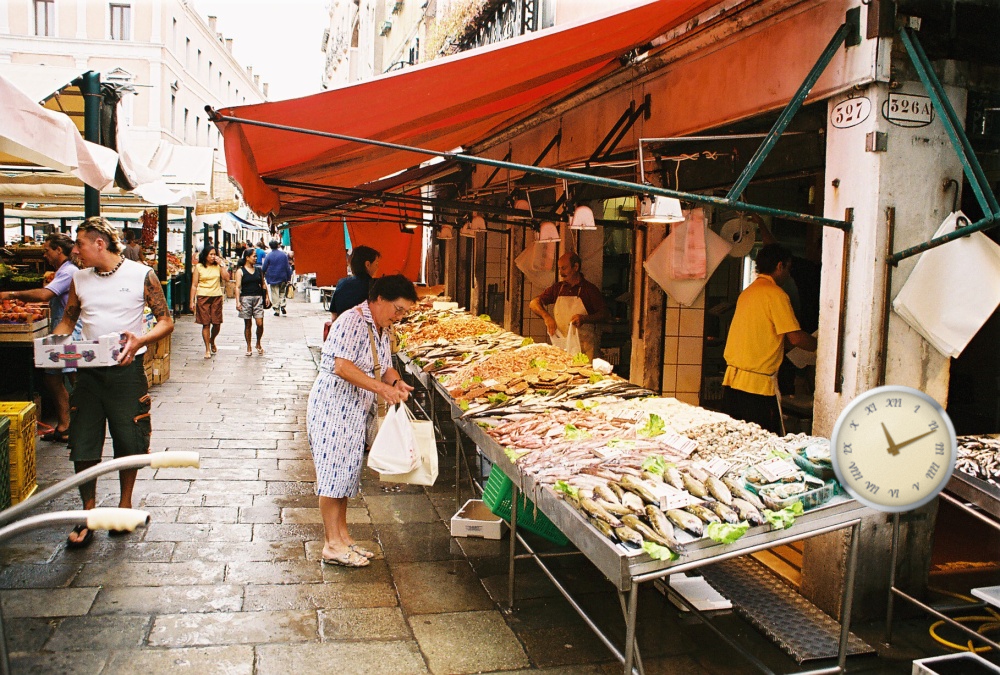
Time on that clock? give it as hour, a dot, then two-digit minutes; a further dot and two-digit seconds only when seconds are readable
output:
11.11
